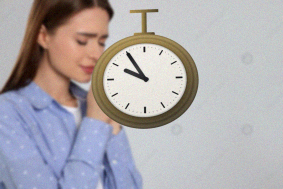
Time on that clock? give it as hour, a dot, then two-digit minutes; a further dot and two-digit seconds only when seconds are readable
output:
9.55
